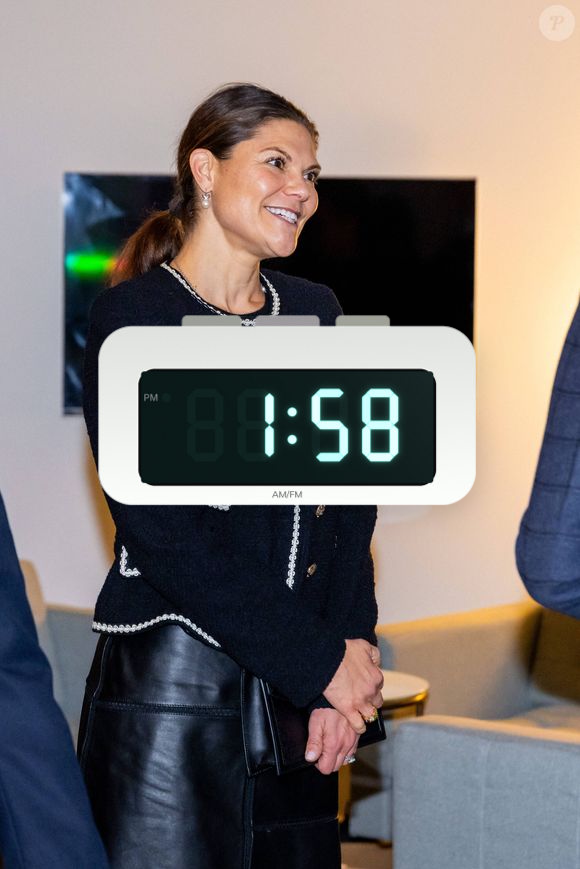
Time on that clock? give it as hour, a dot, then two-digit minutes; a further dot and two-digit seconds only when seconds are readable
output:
1.58
